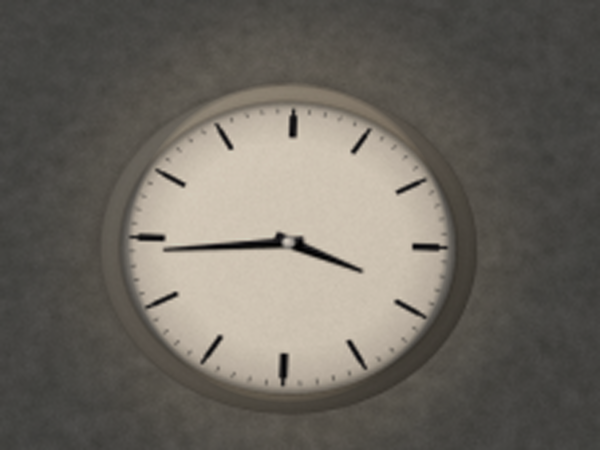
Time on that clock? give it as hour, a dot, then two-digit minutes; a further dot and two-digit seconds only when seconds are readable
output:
3.44
